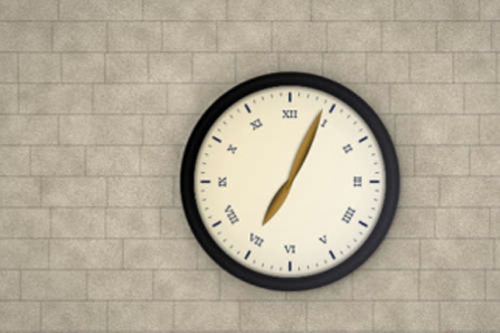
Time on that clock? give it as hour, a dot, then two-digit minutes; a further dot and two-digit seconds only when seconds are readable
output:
7.04
